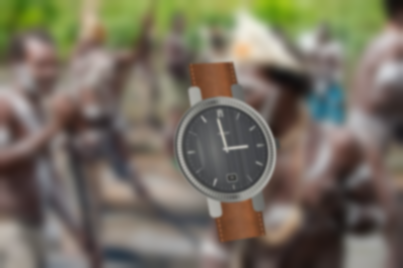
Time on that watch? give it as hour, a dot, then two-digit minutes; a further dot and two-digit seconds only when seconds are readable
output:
2.59
